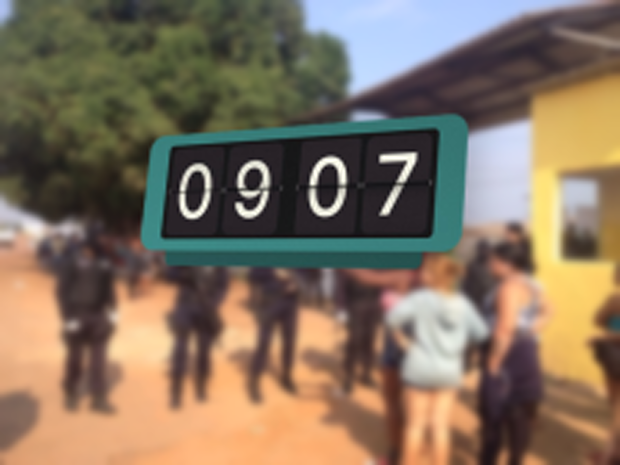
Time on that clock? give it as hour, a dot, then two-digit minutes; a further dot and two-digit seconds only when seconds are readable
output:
9.07
